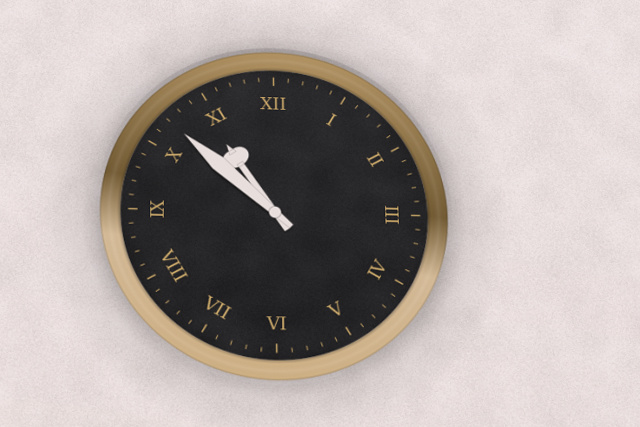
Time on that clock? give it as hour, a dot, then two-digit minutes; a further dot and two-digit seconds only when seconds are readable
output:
10.52
